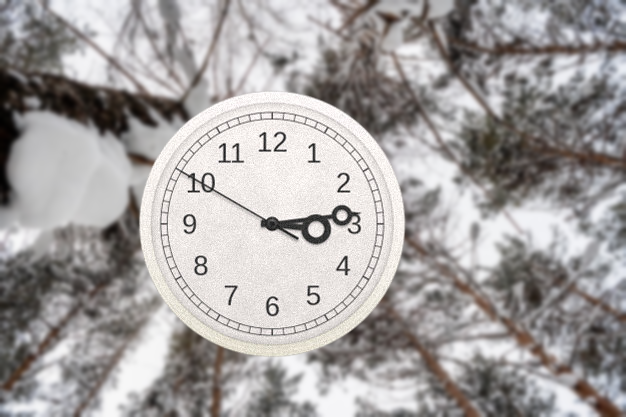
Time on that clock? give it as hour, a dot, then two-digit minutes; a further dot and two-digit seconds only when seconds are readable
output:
3.13.50
